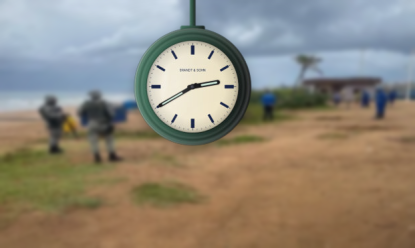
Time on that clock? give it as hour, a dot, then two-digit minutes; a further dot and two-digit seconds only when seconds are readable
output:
2.40
